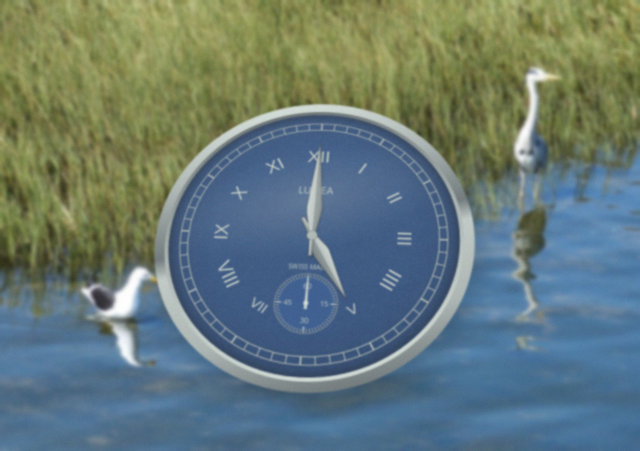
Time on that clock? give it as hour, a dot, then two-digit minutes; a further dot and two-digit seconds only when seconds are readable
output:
5.00
